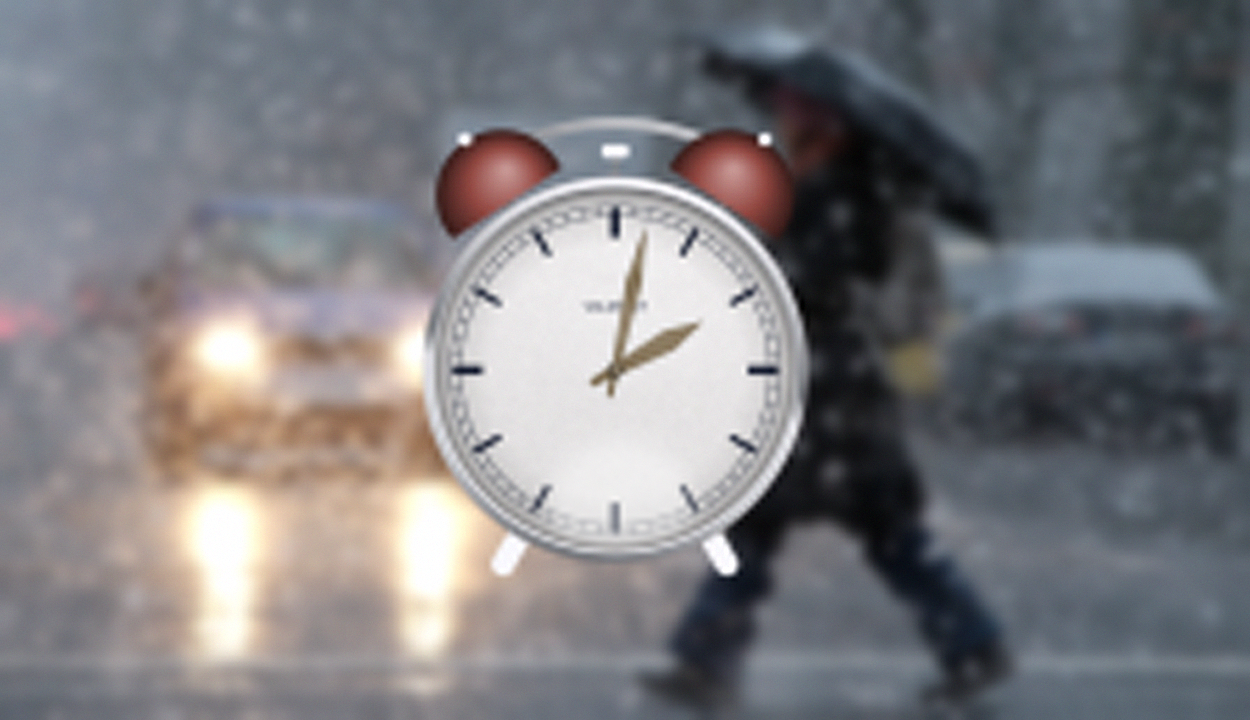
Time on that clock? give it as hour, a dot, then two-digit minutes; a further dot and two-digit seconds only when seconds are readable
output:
2.02
